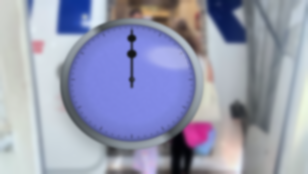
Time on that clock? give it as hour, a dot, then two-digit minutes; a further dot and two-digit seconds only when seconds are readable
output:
12.00
